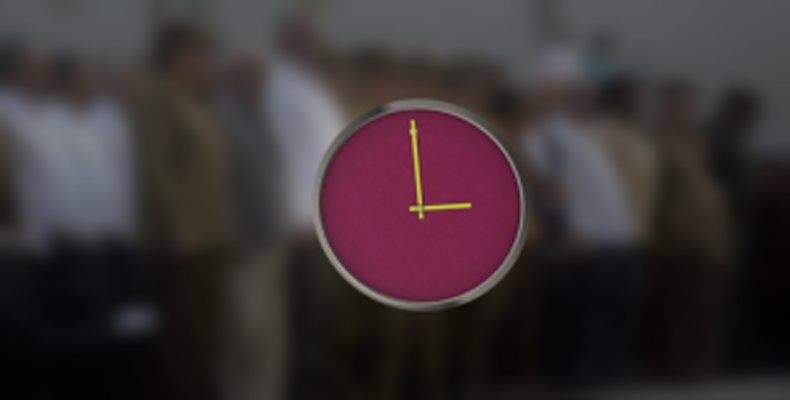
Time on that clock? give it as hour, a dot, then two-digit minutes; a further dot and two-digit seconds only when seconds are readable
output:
3.00
